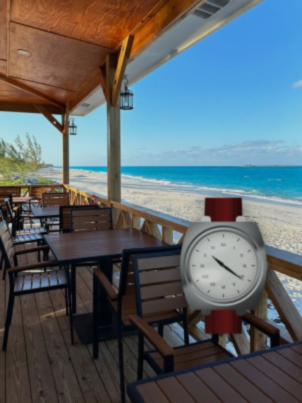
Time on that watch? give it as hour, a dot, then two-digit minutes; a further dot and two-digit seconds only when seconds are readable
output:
10.21
